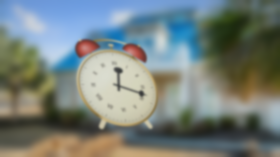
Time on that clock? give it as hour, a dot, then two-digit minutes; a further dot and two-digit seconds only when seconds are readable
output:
12.18
